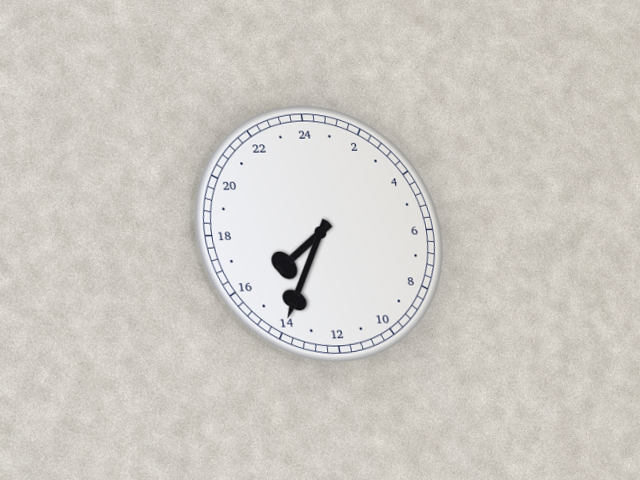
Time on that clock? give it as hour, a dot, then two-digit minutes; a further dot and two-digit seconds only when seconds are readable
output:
15.35
